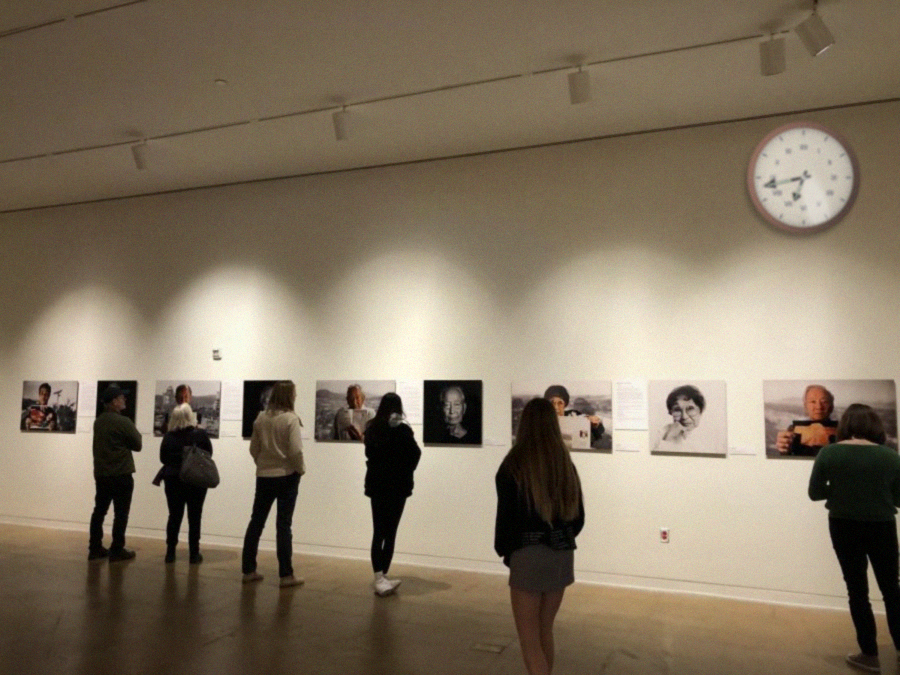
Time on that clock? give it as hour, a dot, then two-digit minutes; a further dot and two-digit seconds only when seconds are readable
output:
6.43
